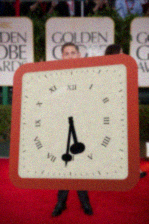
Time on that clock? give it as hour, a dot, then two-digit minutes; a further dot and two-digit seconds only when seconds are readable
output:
5.31
